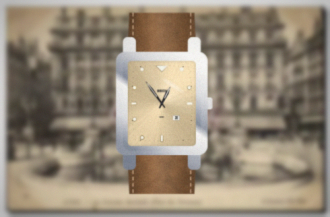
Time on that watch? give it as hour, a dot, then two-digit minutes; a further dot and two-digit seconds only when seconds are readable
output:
12.54
